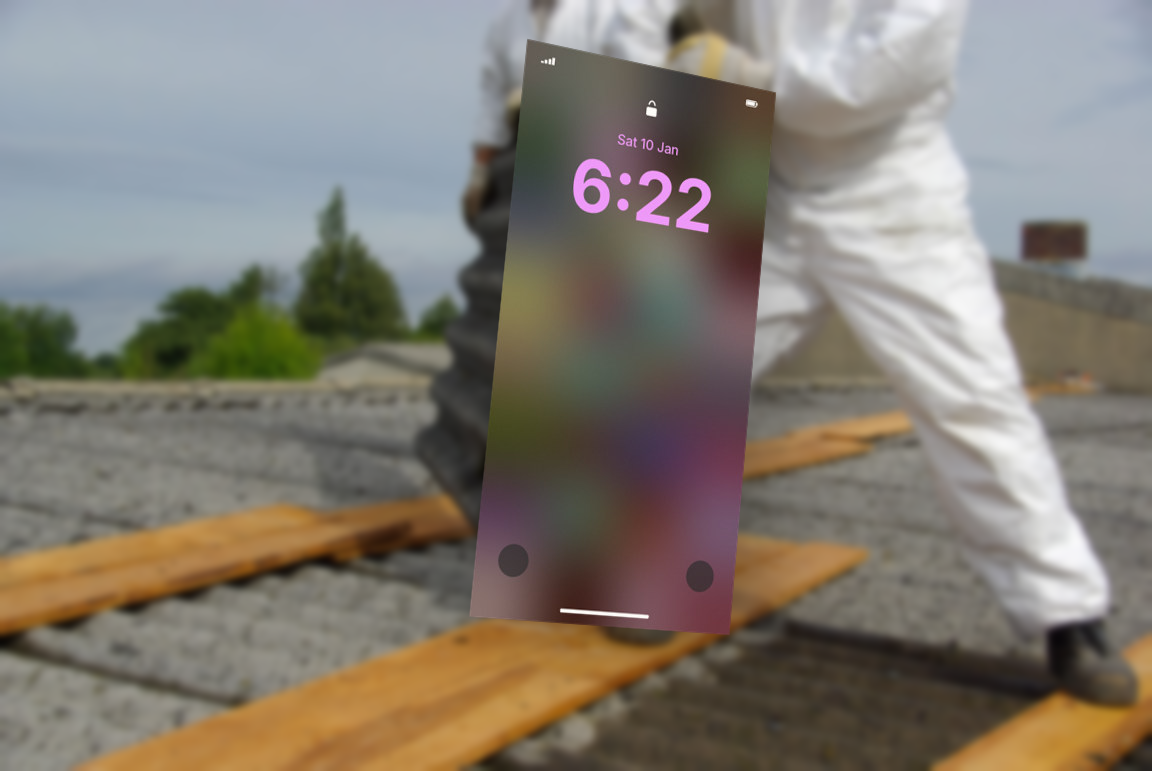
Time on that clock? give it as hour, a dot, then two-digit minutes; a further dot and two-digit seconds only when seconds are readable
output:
6.22
